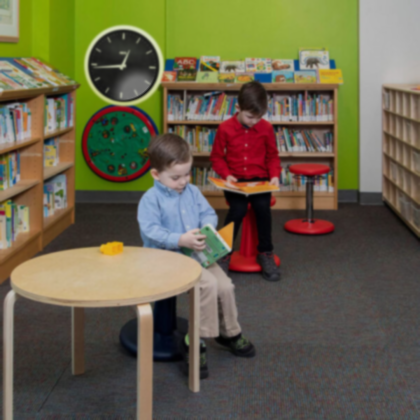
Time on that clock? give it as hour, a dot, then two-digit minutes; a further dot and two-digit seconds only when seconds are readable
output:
12.44
